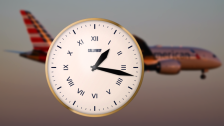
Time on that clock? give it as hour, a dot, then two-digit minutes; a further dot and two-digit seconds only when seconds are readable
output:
1.17
